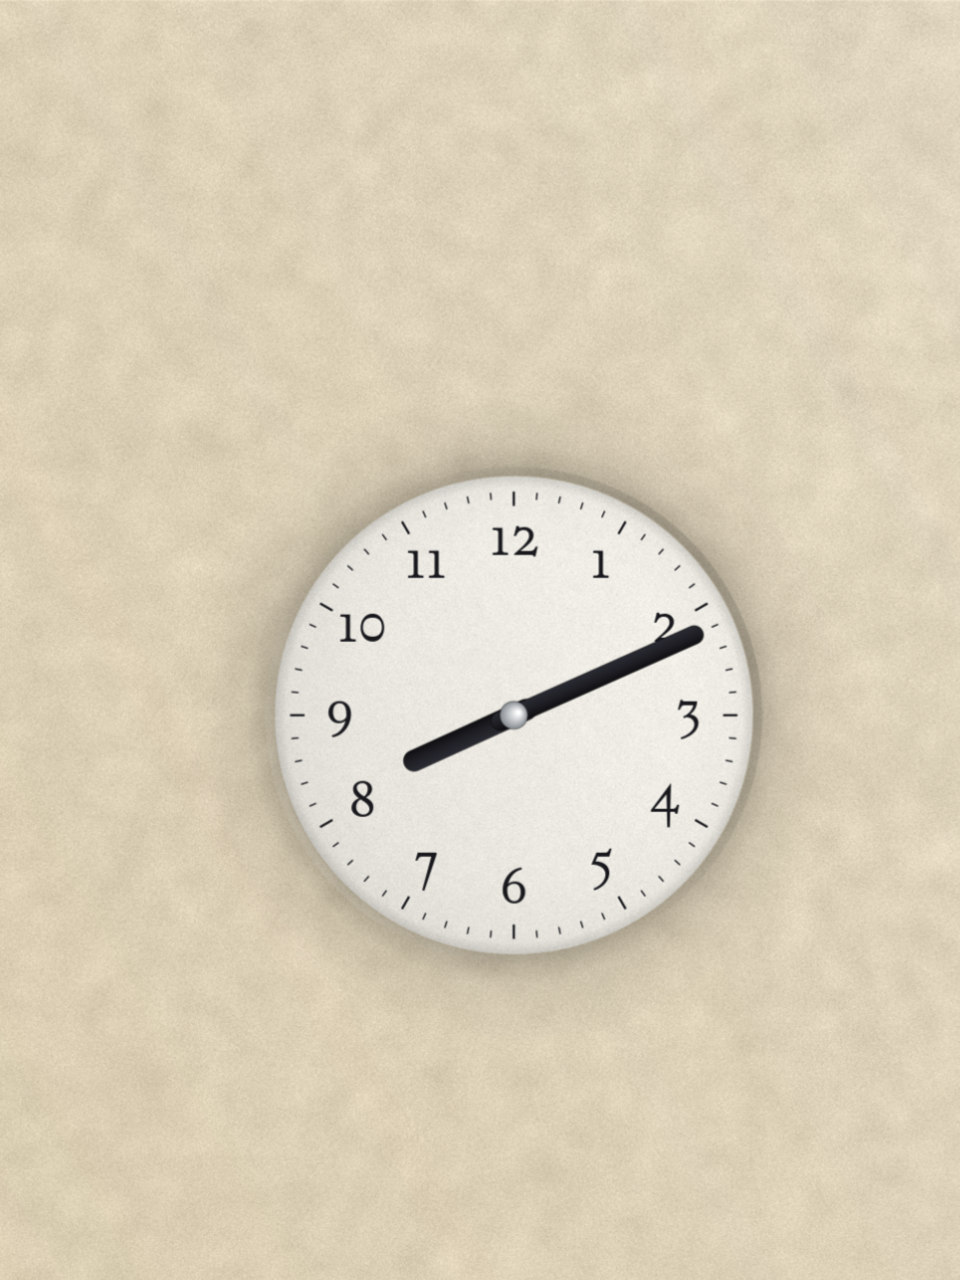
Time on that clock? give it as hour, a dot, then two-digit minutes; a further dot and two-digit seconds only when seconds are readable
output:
8.11
